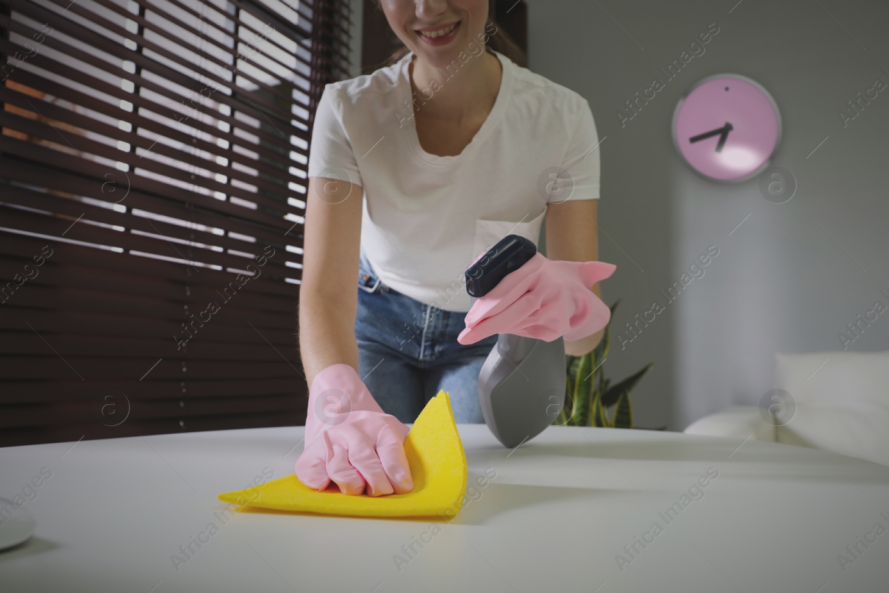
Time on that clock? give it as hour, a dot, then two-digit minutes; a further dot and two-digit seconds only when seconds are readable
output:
6.42
